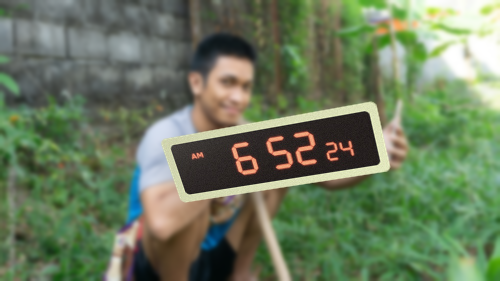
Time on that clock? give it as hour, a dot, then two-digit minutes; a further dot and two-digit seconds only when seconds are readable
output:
6.52.24
